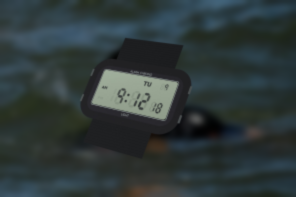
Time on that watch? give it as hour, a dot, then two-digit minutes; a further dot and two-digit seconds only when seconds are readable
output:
9.12.18
